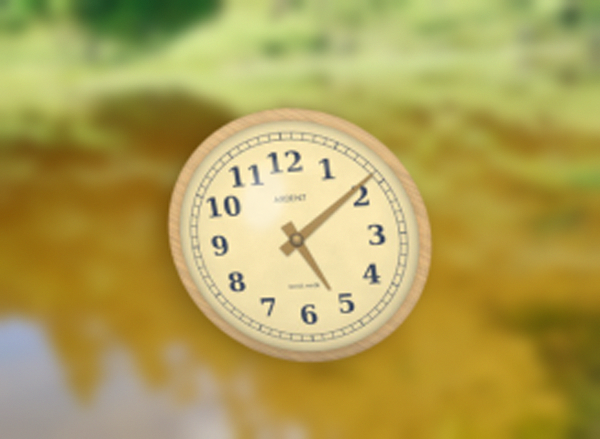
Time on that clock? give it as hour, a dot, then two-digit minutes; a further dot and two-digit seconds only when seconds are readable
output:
5.09
